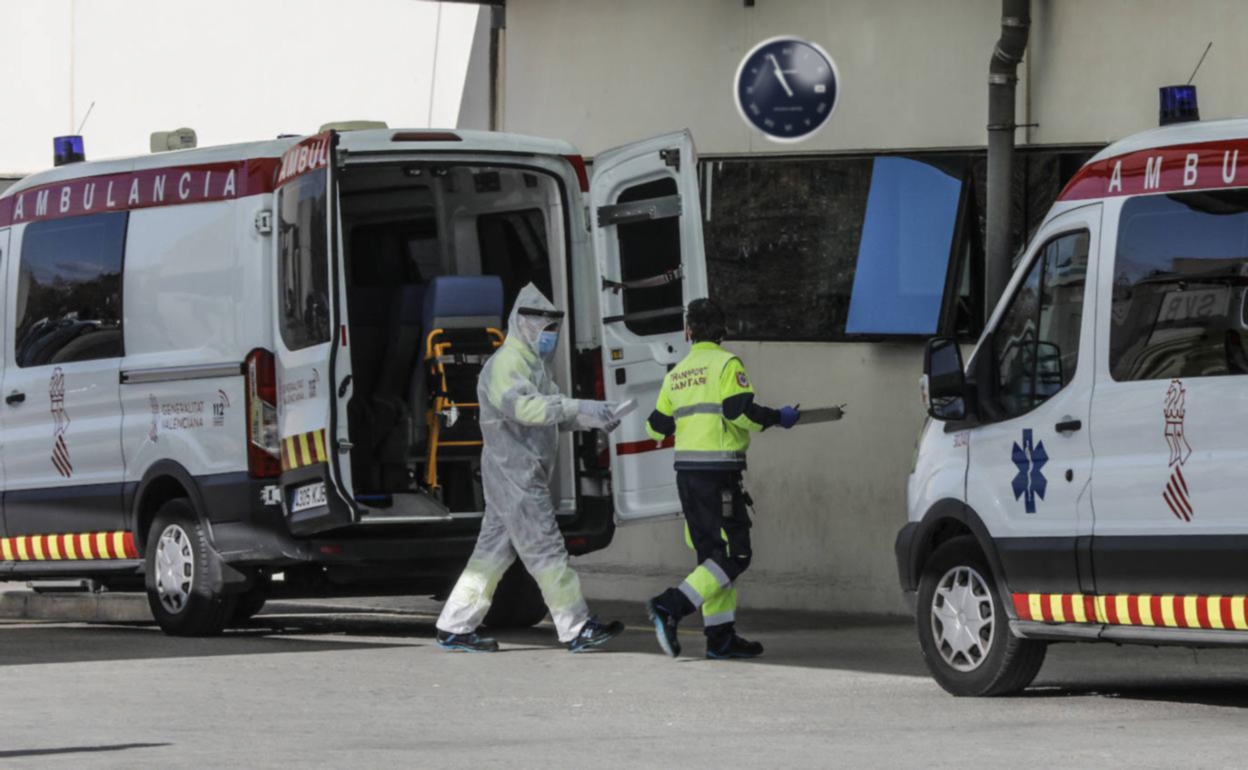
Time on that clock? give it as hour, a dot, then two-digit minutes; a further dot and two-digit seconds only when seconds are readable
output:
10.56
